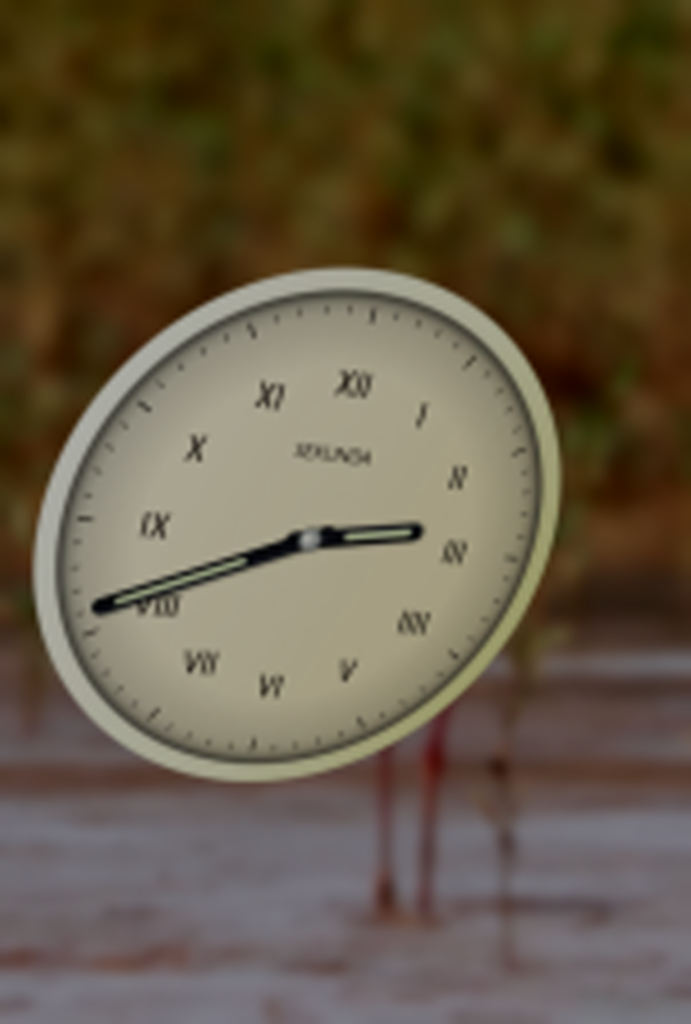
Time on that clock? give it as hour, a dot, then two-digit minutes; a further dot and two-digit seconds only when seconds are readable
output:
2.41
